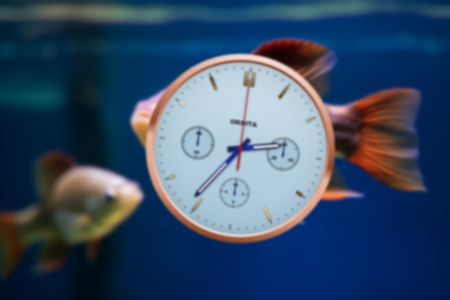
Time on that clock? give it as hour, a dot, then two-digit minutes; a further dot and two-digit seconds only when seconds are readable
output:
2.36
